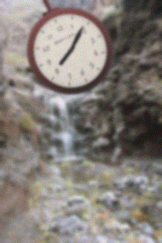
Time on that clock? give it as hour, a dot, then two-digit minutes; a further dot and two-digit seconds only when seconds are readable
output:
8.09
